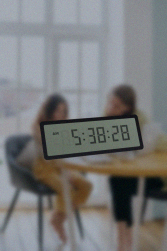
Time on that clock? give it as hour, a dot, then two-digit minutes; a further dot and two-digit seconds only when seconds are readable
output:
5.38.28
